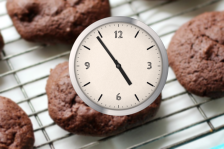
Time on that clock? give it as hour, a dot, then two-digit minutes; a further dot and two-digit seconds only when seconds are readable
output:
4.54
